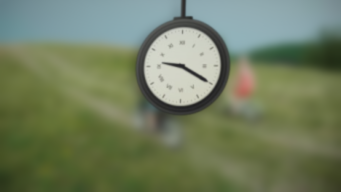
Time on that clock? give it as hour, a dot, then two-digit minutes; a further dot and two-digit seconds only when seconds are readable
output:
9.20
